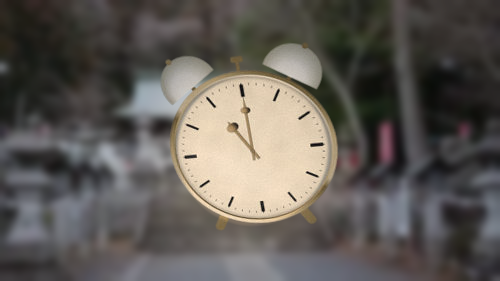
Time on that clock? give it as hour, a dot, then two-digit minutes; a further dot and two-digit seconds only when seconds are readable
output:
11.00
